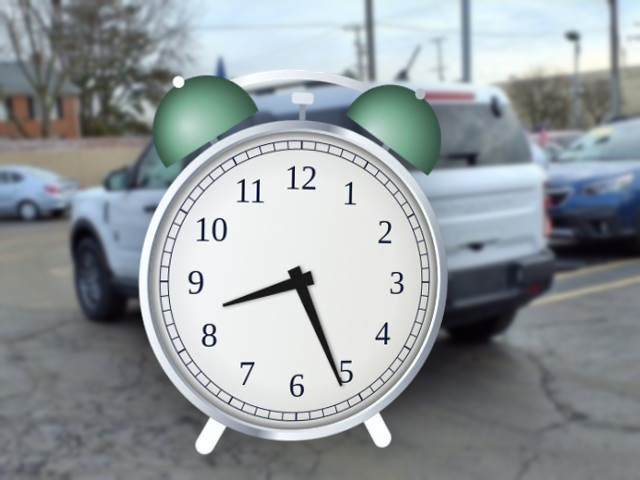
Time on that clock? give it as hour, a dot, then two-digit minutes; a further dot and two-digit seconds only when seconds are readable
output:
8.26
